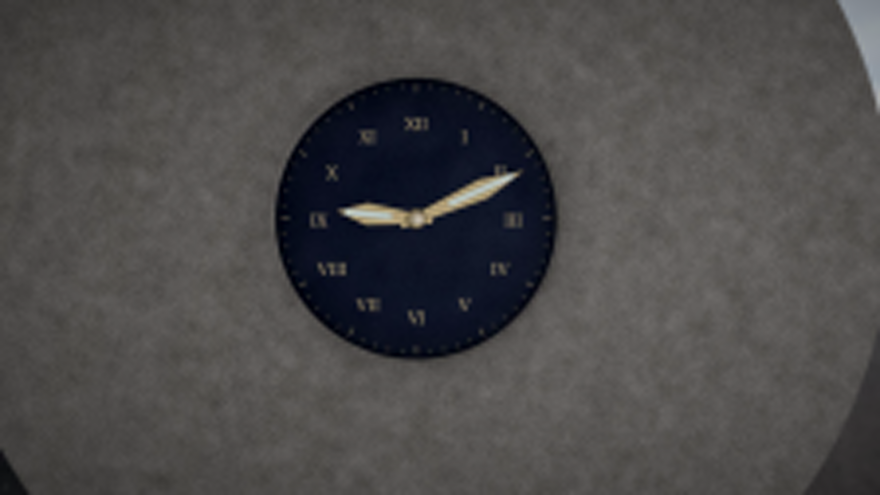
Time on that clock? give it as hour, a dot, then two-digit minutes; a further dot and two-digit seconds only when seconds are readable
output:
9.11
